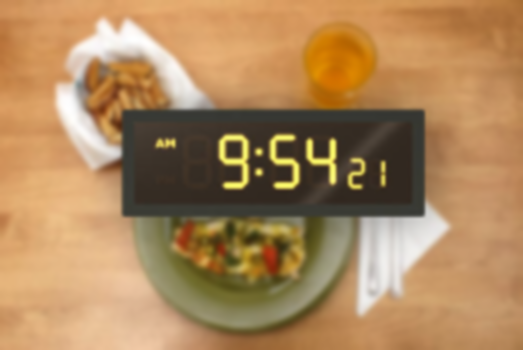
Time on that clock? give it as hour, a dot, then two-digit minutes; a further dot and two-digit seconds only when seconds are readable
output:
9.54.21
